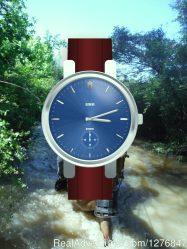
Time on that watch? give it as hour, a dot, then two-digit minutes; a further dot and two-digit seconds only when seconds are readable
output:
3.12
